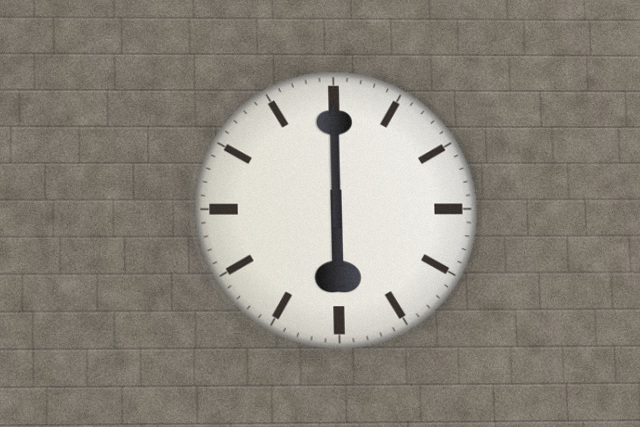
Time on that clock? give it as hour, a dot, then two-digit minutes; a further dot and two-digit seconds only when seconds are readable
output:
6.00
